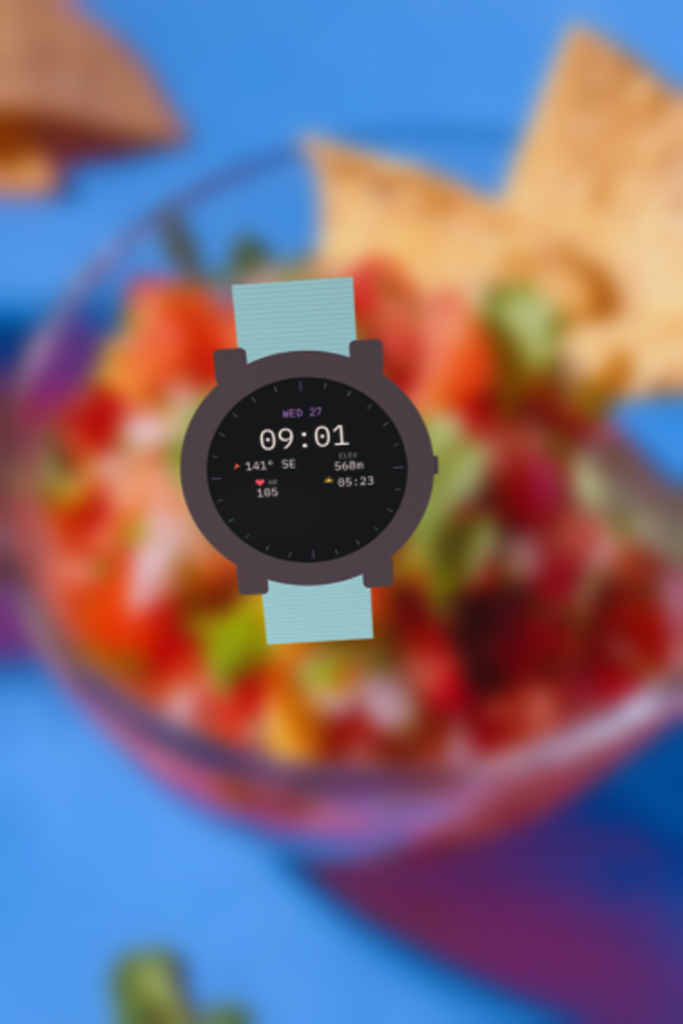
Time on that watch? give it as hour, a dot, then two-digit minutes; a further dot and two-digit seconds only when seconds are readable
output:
9.01
